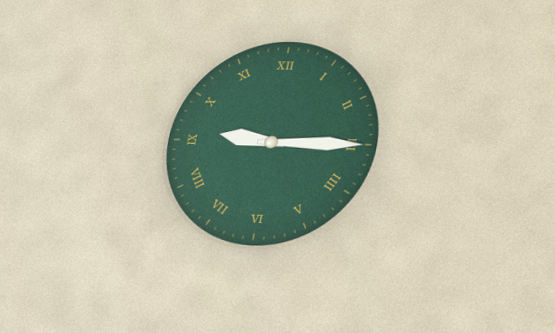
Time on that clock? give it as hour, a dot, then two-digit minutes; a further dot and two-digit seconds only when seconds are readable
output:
9.15
